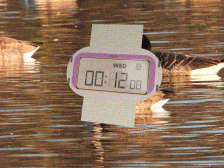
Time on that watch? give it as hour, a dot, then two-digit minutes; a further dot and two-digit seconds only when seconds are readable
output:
0.12.08
